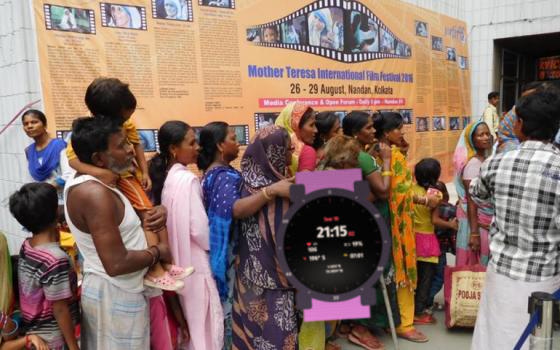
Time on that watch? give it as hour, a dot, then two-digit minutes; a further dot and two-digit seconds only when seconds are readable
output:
21.15
